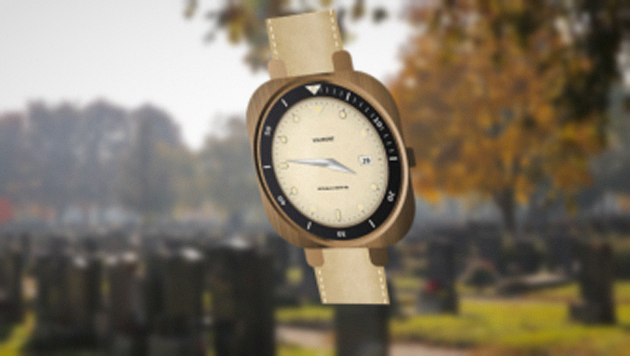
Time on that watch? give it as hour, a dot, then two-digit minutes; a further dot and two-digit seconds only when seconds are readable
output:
3.46
